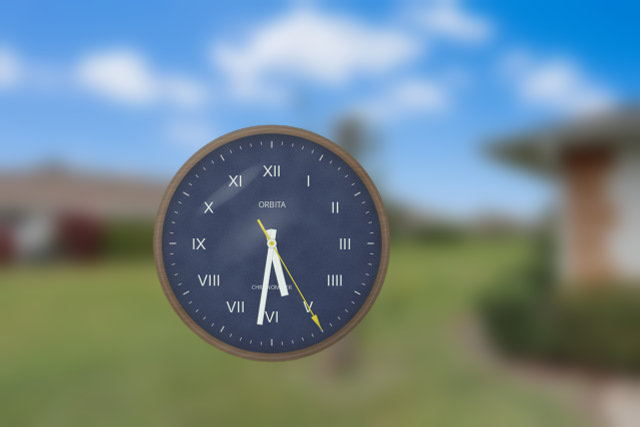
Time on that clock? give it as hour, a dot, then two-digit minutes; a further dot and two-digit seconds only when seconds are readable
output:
5.31.25
